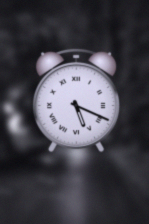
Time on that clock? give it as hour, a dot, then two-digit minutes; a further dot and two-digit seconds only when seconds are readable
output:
5.19
